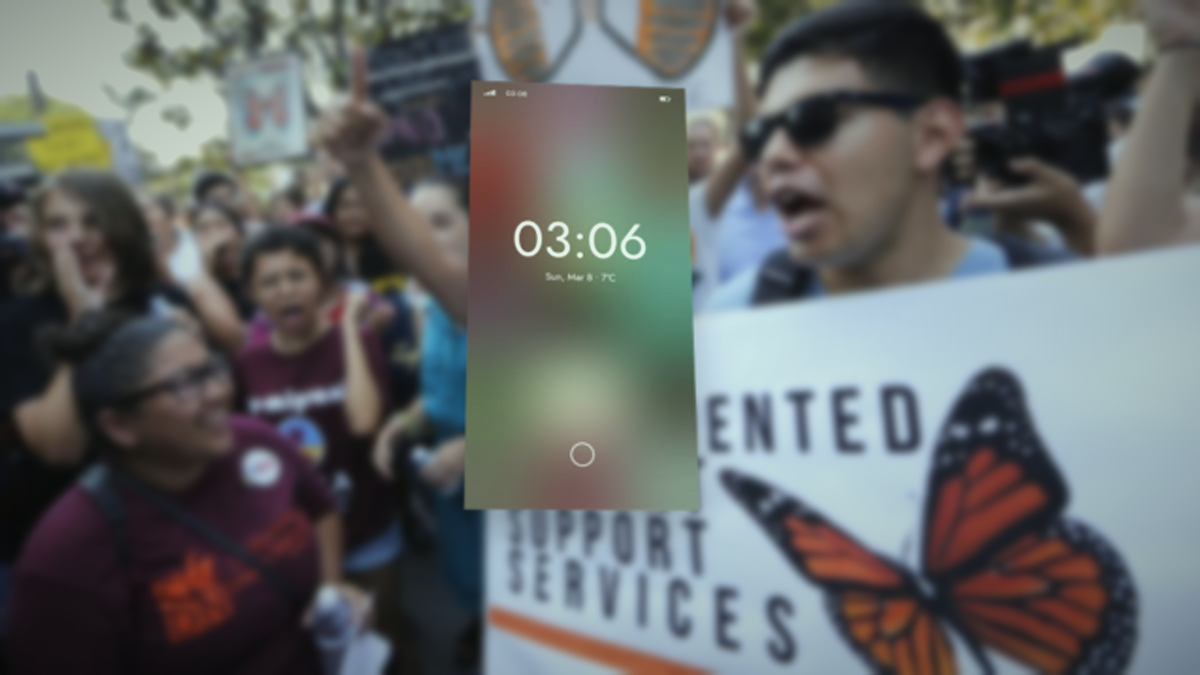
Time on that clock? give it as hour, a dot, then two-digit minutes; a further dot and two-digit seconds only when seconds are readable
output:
3.06
